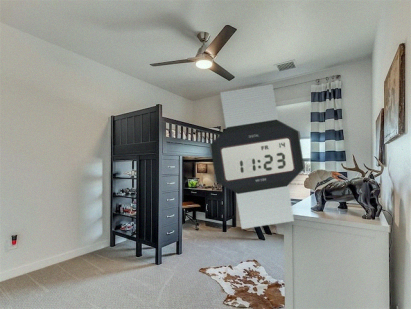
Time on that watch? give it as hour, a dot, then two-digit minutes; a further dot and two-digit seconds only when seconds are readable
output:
11.23
